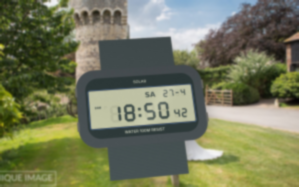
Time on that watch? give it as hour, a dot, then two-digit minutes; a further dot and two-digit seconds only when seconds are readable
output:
18.50
